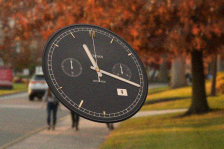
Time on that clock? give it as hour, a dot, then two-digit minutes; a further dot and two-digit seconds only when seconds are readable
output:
11.18
